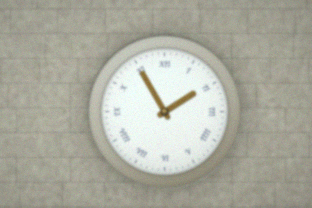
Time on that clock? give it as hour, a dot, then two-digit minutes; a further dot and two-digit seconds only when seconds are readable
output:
1.55
